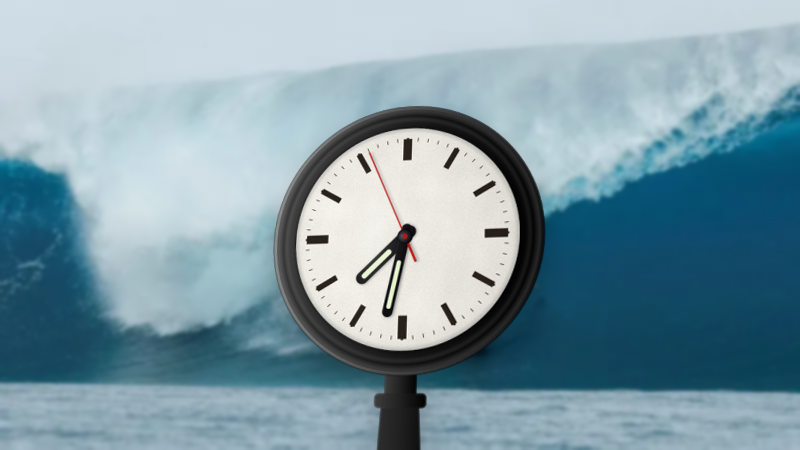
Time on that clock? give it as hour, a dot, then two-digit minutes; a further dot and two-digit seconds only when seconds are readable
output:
7.31.56
